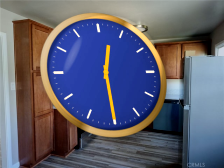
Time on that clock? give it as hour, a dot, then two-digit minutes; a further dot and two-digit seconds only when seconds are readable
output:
12.30
